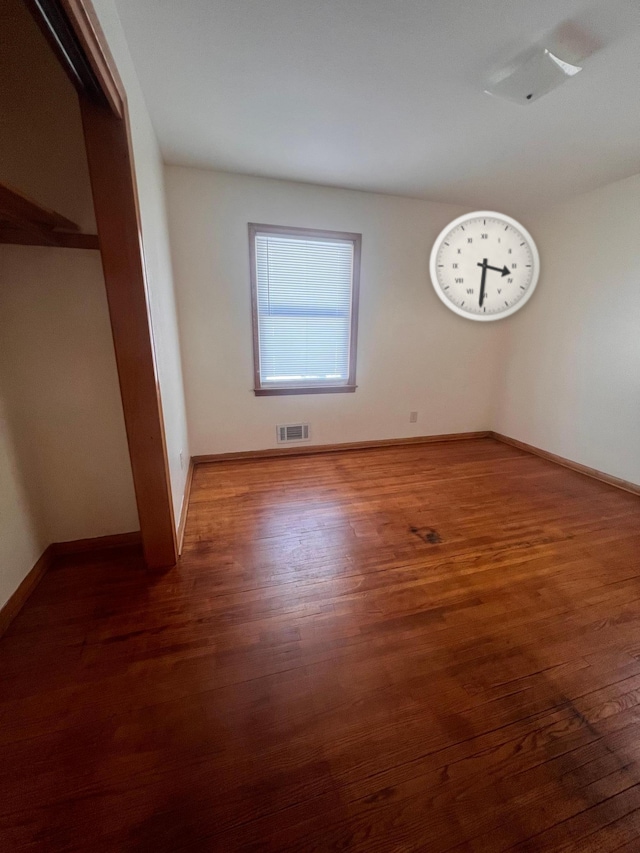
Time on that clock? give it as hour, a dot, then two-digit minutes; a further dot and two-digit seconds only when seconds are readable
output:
3.31
